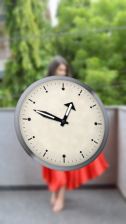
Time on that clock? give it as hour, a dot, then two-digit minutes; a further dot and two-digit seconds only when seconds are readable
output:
12.48
